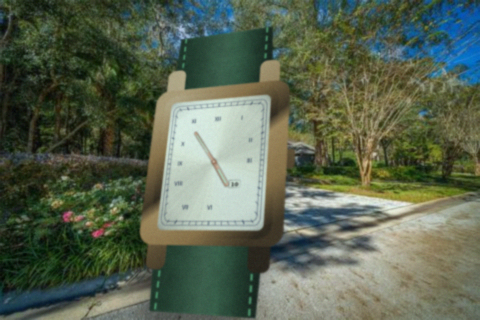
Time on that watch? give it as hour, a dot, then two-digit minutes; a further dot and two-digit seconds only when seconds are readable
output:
4.54
